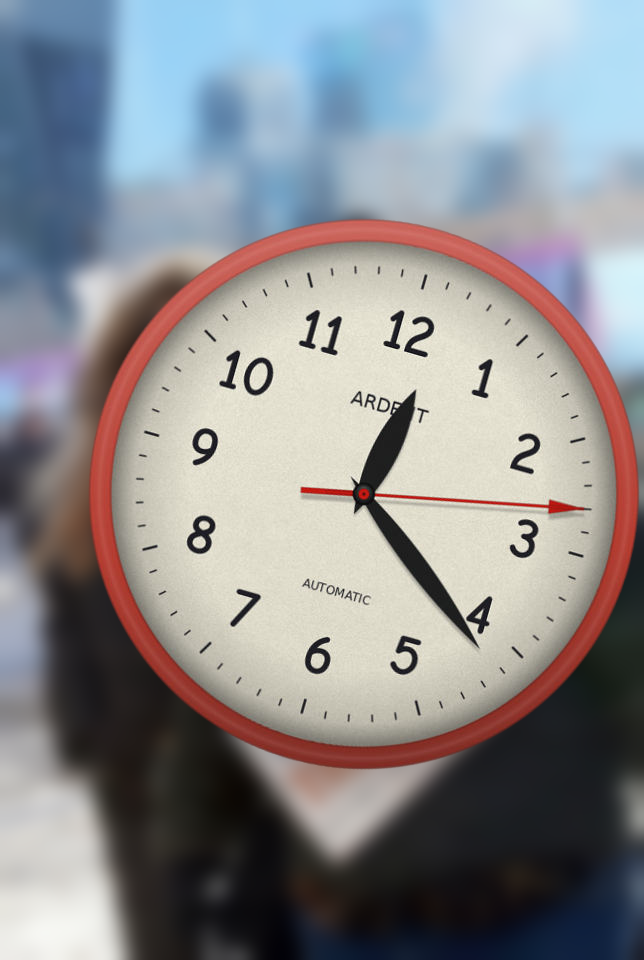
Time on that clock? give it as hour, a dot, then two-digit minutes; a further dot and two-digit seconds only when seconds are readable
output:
12.21.13
